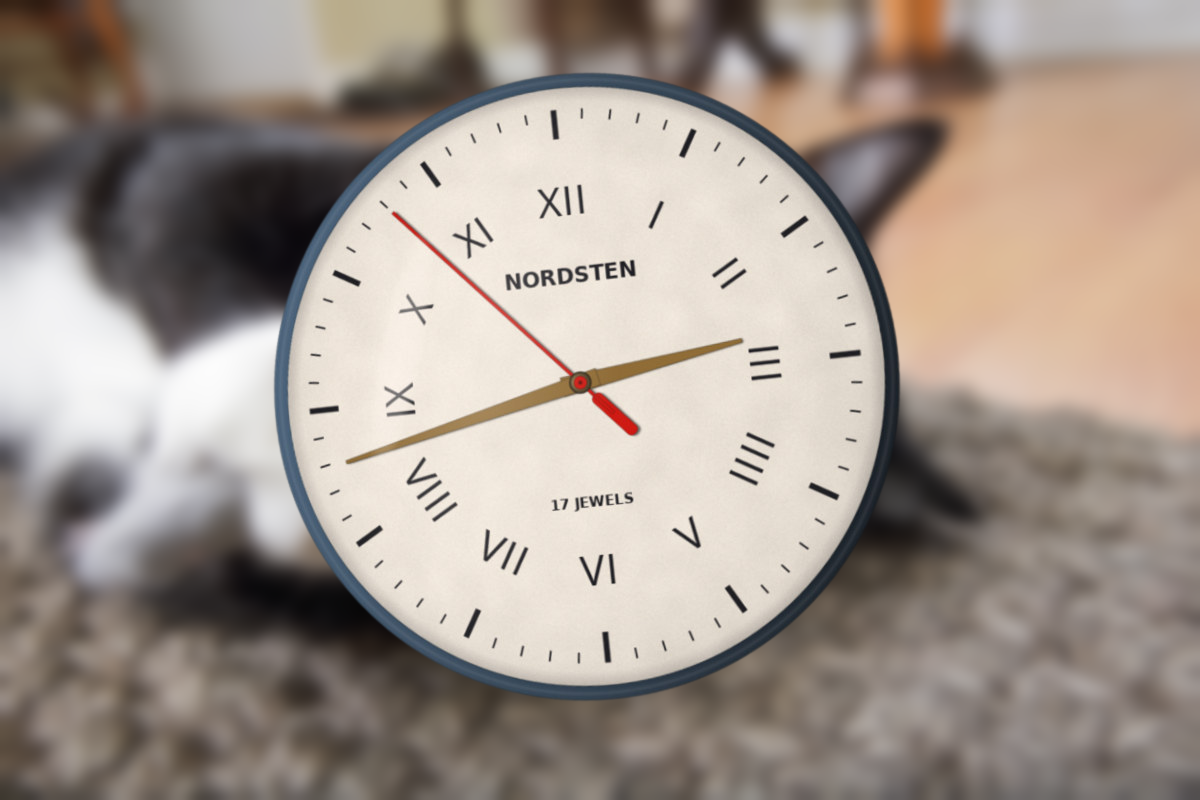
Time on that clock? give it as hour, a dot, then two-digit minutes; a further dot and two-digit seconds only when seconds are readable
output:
2.42.53
